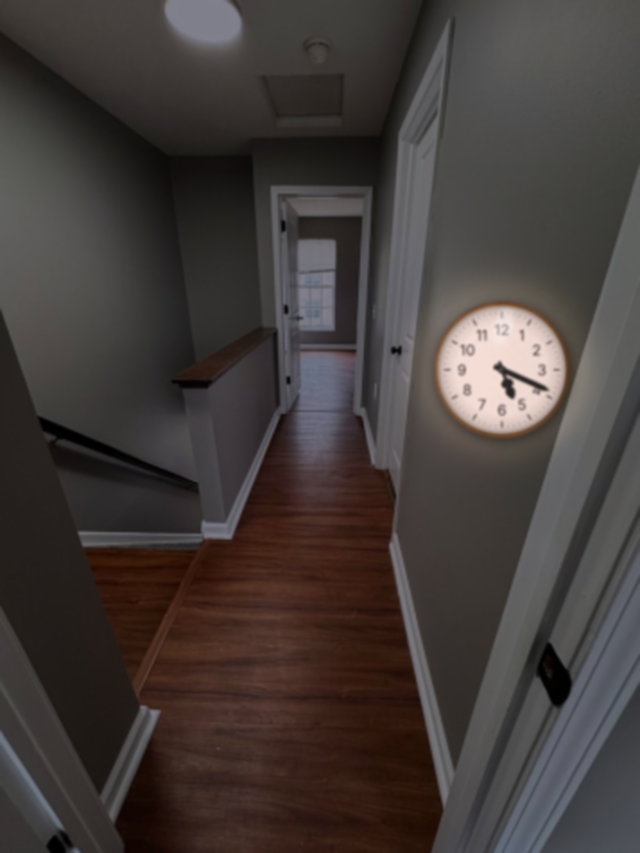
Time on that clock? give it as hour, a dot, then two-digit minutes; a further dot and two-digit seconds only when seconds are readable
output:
5.19
